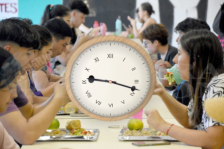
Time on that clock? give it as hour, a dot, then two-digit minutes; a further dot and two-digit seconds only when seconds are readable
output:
9.18
